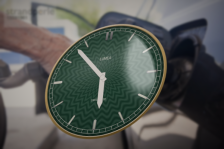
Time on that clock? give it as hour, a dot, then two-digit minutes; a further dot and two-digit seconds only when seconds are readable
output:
5.53
